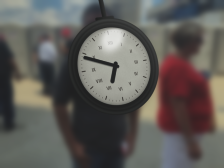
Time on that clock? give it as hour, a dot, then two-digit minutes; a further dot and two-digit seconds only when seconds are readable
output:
6.49
